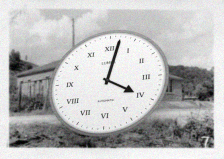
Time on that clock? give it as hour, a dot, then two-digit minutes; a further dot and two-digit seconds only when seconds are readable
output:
4.02
